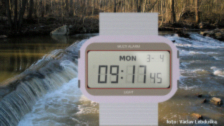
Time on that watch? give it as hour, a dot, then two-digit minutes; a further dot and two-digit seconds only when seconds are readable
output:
9.17.45
